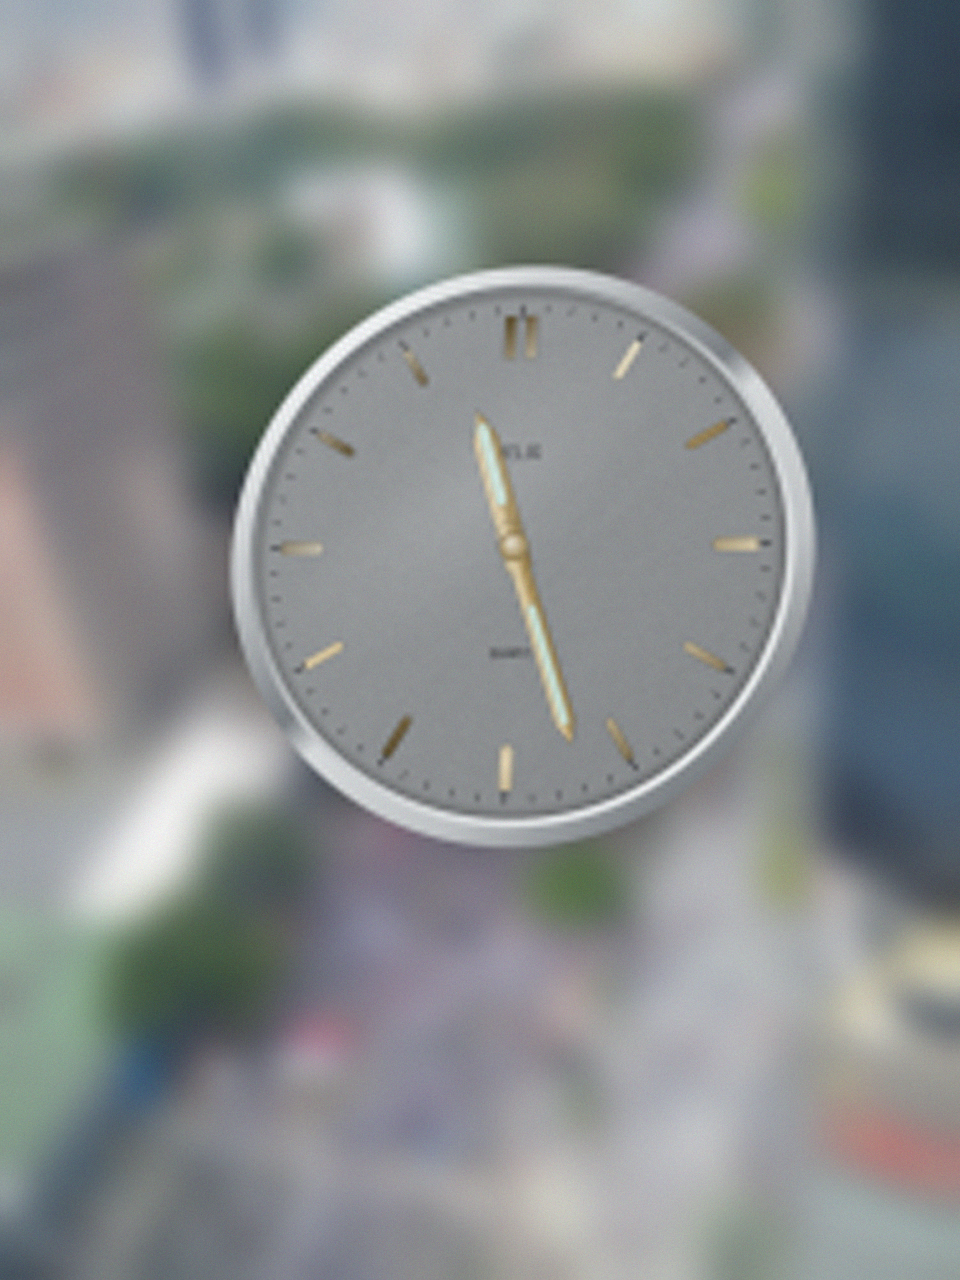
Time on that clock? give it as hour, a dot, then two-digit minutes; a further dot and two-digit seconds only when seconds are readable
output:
11.27
